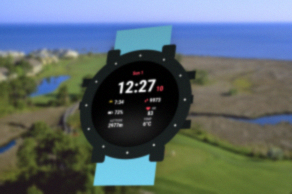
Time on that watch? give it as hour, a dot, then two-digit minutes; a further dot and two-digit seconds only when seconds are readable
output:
12.27
